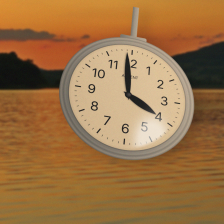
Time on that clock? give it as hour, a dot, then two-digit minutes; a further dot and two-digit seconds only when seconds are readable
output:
3.59
